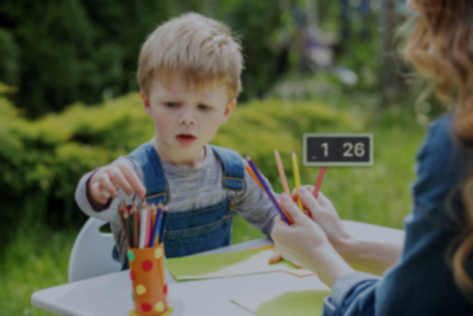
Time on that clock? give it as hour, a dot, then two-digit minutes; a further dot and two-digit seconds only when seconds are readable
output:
1.26
